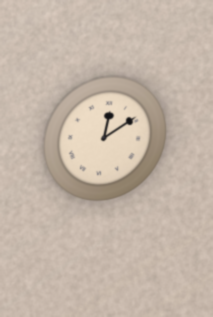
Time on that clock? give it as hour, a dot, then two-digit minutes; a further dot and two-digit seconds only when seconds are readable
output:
12.09
